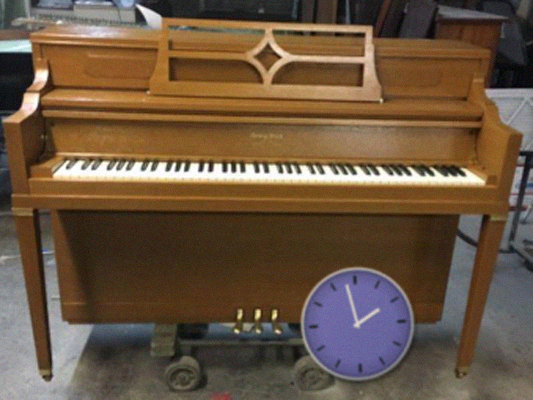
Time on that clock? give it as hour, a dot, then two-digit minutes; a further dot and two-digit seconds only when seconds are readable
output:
1.58
